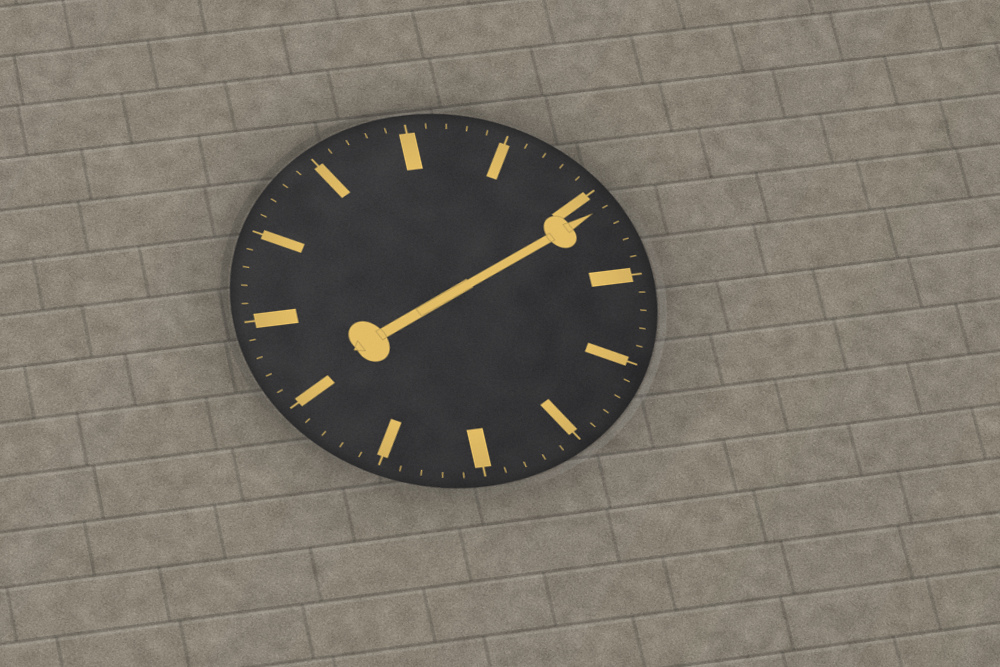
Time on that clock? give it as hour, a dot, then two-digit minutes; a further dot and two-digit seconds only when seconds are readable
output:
8.11
